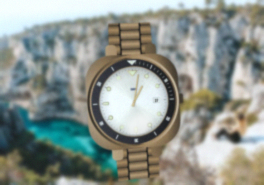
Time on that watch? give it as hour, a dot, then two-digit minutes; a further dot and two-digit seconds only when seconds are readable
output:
1.02
